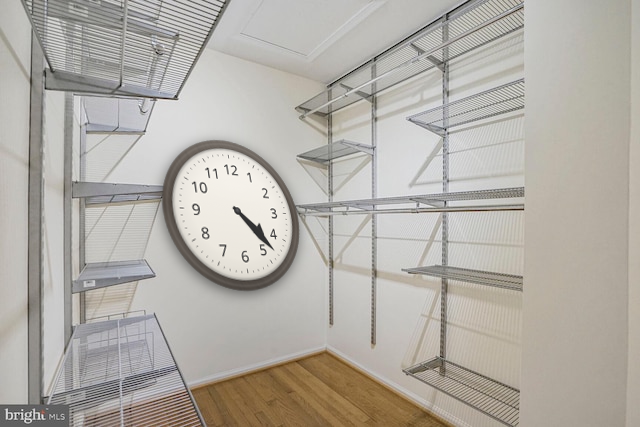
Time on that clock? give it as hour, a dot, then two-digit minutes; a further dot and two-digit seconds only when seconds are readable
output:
4.23
